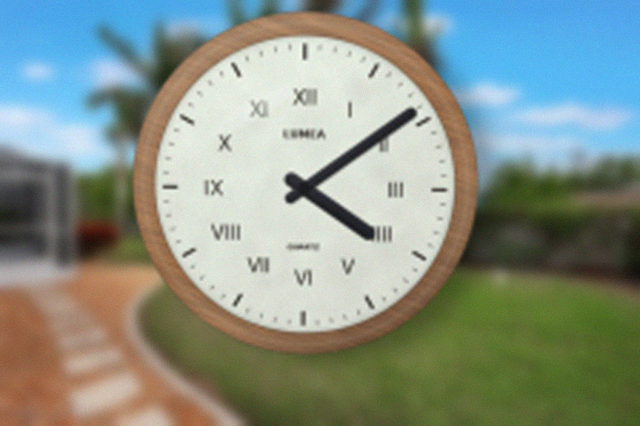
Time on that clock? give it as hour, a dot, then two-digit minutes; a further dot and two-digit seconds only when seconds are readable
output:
4.09
